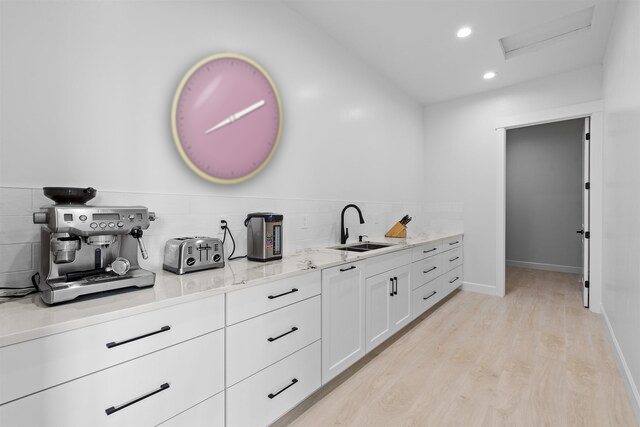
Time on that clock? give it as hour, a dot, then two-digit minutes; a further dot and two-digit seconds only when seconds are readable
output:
8.11
